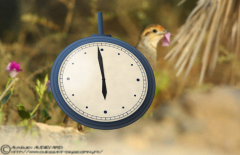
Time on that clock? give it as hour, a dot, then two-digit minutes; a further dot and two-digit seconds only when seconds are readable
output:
5.59
